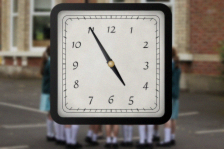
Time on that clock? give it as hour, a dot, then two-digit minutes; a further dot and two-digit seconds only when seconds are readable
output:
4.55
